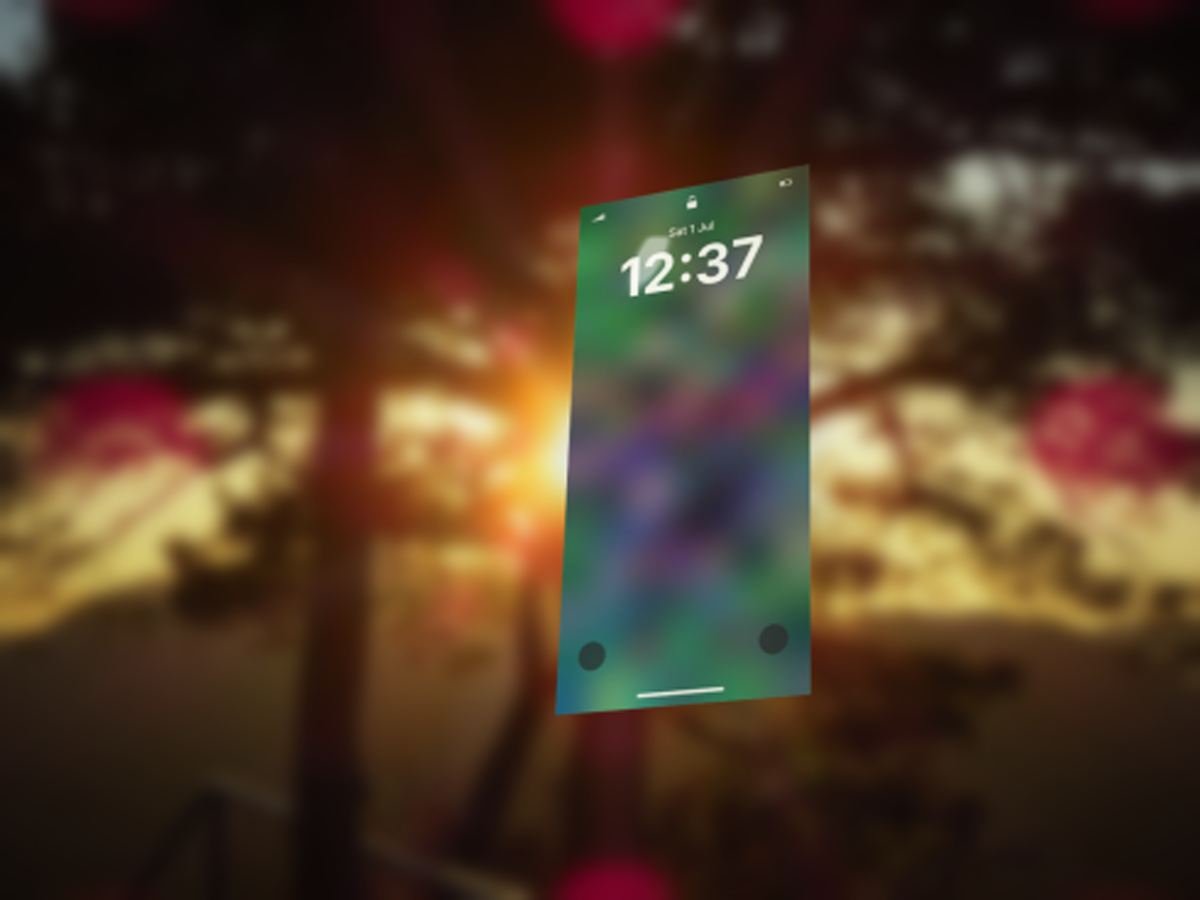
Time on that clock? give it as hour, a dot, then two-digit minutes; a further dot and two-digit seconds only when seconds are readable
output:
12.37
